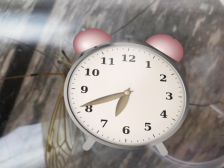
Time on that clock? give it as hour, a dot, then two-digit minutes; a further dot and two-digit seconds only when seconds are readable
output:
6.41
